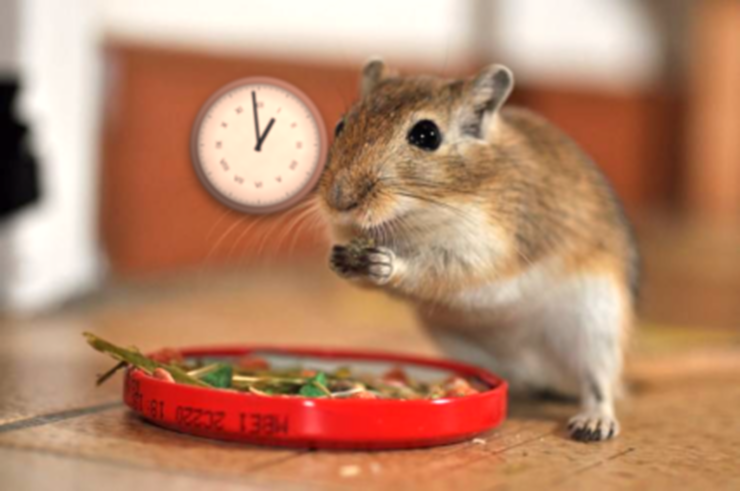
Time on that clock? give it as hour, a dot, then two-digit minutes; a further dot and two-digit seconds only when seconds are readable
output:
12.59
